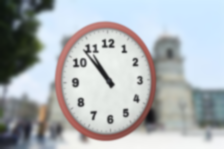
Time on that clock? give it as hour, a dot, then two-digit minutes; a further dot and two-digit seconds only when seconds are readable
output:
10.53
